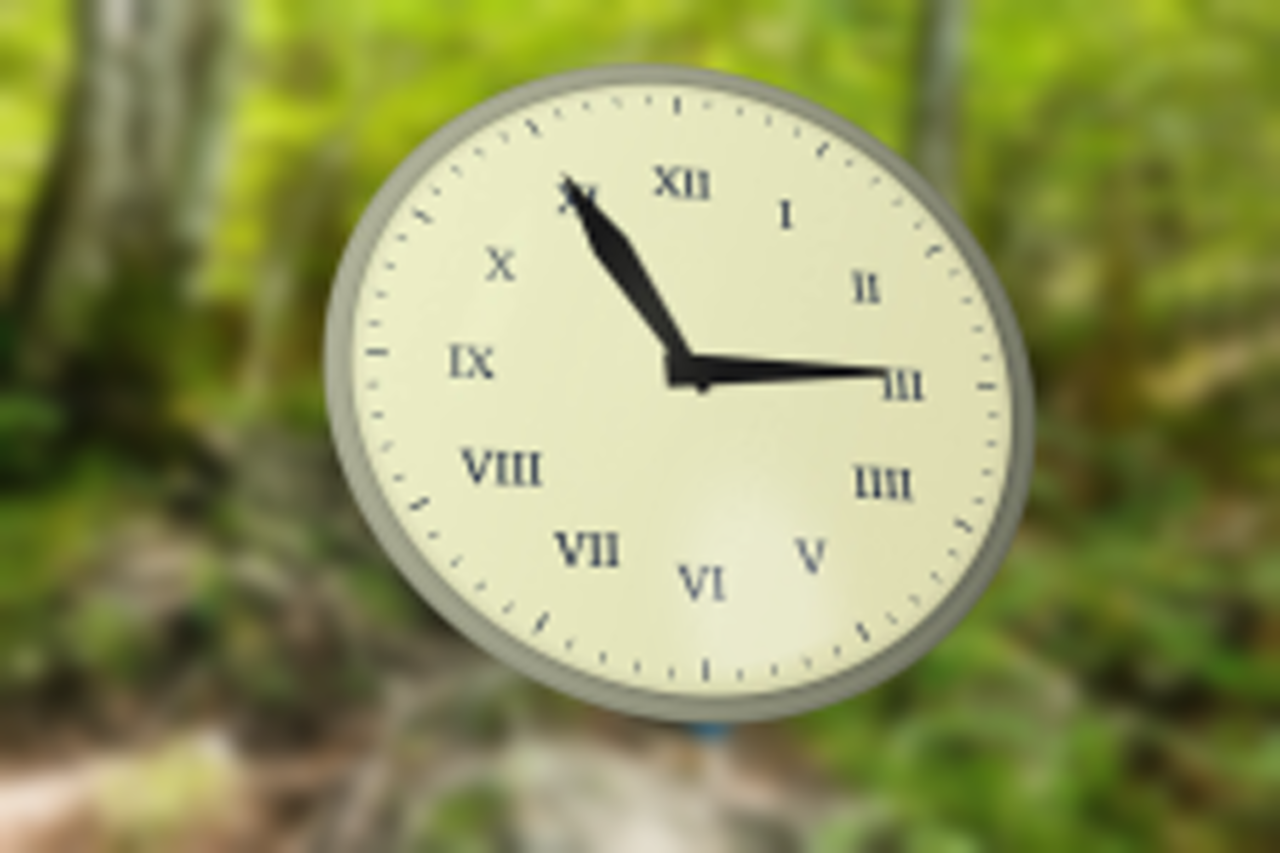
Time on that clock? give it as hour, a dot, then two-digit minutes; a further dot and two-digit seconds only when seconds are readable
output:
2.55
